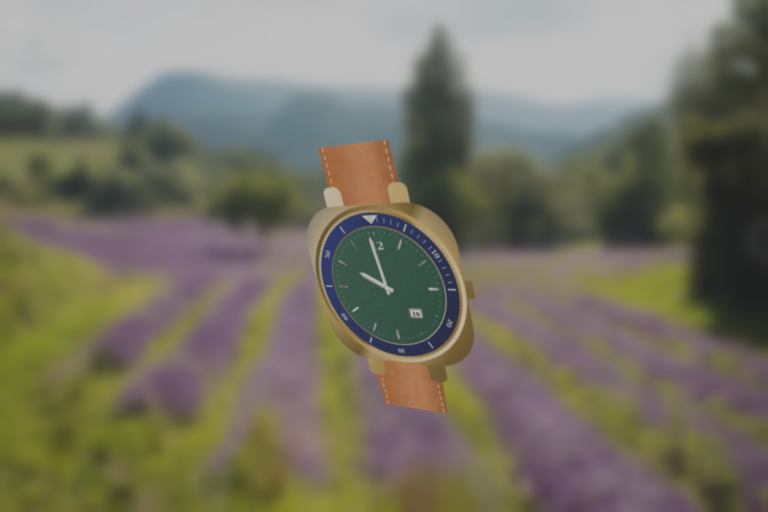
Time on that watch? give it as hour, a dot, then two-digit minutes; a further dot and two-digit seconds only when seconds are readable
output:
9.59
